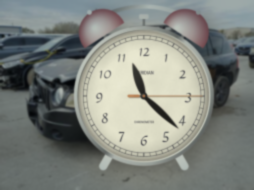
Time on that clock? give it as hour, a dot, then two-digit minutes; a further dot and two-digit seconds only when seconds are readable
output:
11.22.15
